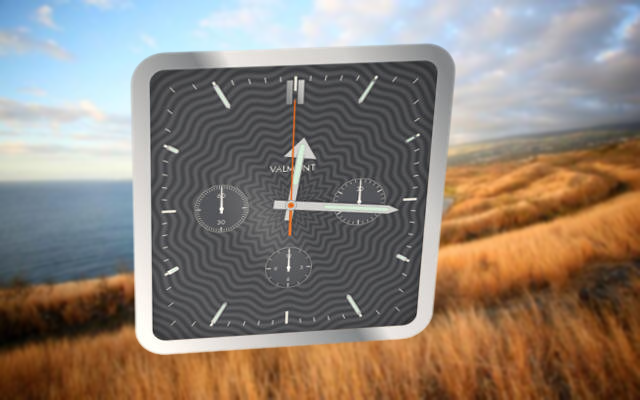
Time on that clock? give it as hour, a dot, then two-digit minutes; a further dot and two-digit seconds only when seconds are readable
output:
12.16
